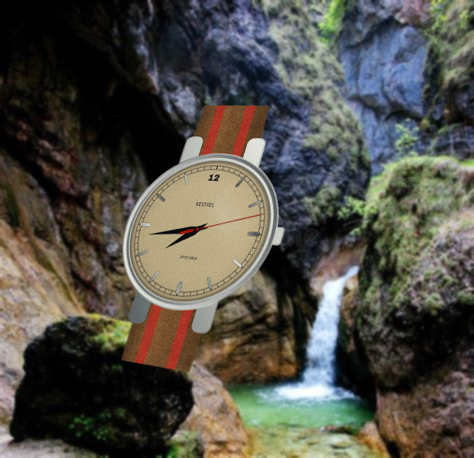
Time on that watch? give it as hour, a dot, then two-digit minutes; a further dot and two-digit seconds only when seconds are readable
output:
7.43.12
